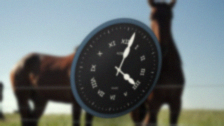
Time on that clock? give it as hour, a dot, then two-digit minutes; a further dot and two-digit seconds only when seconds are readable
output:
4.02
